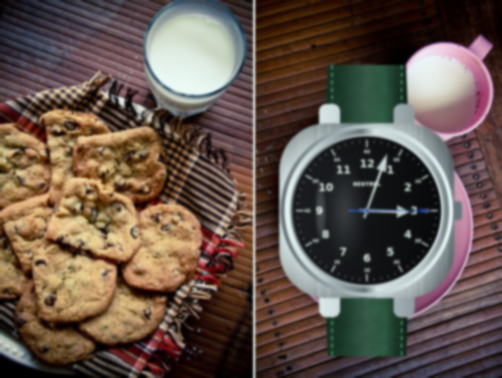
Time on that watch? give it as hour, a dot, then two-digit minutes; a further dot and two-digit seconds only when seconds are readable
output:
3.03.15
